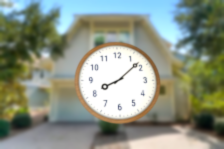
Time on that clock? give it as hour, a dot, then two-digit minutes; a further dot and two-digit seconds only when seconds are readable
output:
8.08
